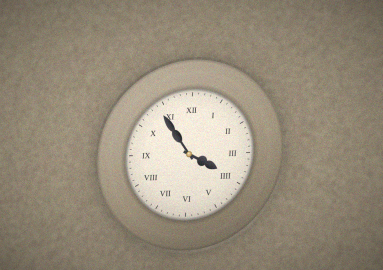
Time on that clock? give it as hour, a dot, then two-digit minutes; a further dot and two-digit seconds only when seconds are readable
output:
3.54
